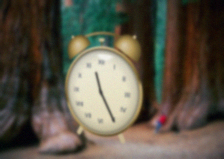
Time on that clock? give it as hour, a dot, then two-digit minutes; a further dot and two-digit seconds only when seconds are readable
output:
11.25
